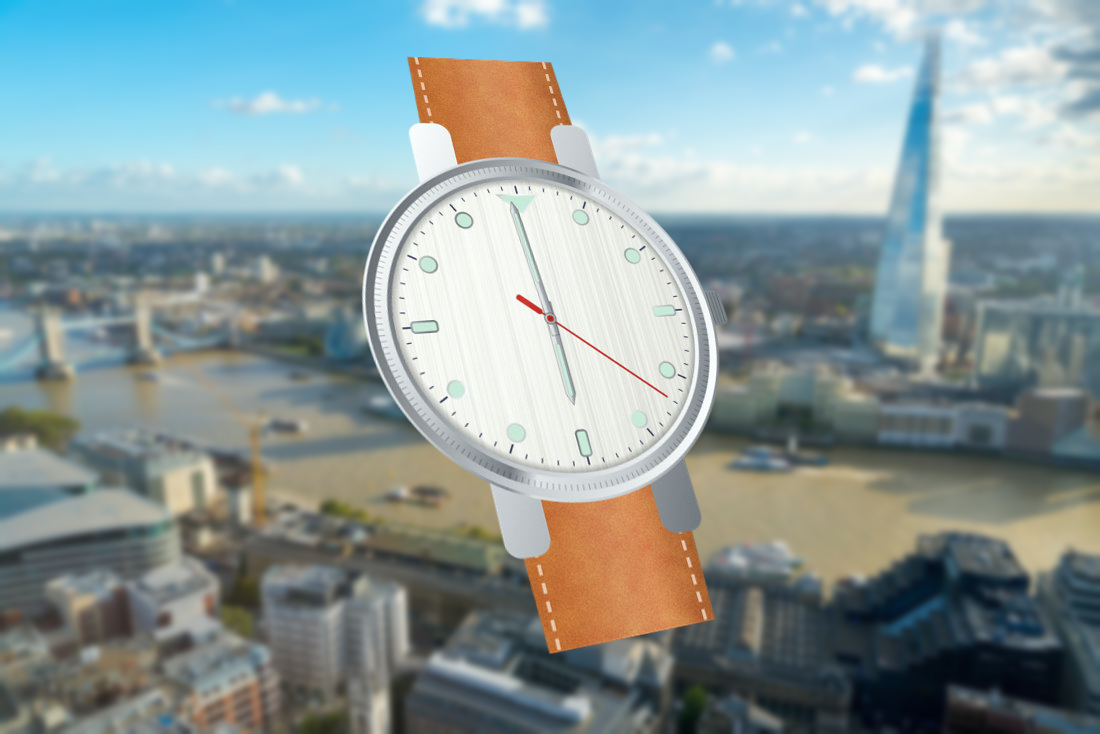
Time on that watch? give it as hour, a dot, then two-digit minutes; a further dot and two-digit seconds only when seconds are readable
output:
5.59.22
